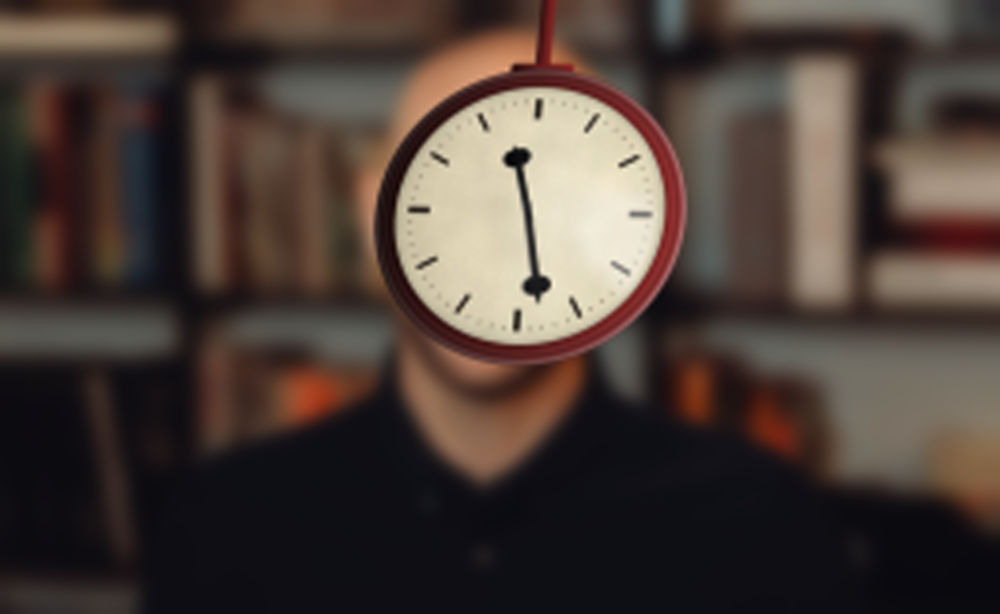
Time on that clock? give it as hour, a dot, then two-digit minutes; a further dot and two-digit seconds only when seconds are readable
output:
11.28
